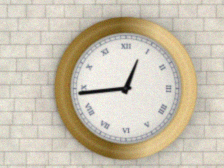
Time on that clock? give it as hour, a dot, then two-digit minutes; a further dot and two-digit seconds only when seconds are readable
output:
12.44
